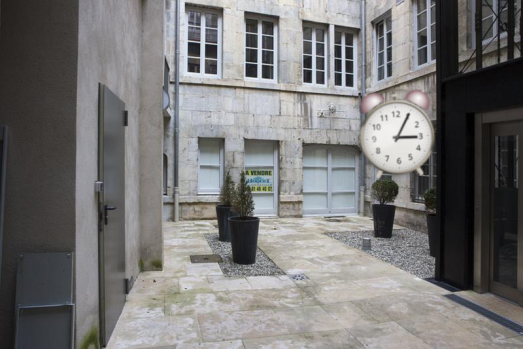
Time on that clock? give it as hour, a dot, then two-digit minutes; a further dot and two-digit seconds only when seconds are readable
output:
3.05
